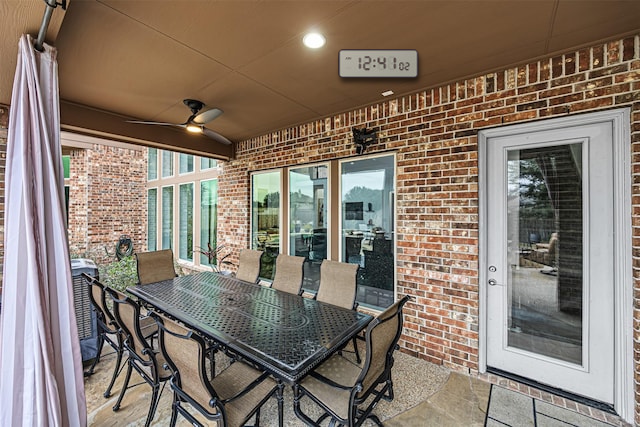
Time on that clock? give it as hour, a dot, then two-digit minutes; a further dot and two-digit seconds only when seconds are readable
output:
12.41.02
